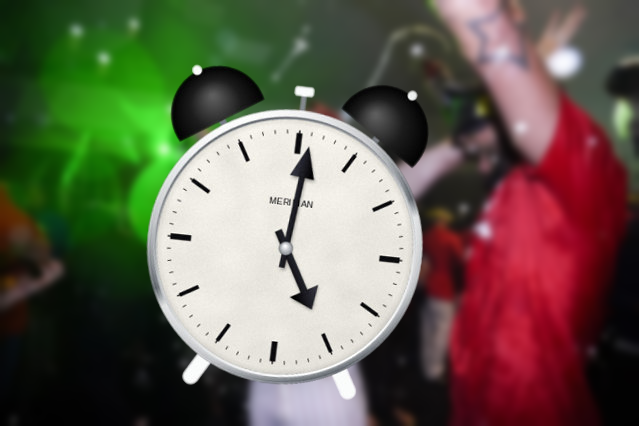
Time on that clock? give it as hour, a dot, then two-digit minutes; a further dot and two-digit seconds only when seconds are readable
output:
5.01
